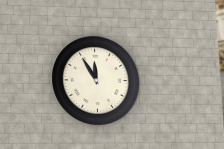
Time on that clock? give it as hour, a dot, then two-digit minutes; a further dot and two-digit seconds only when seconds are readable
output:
11.55
